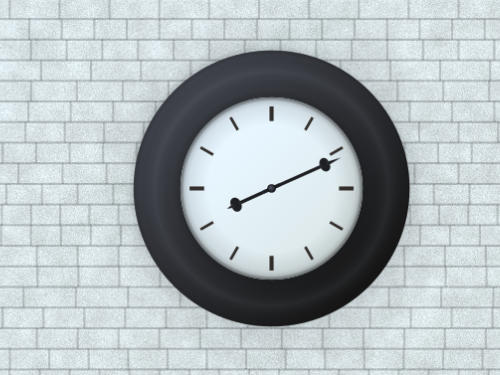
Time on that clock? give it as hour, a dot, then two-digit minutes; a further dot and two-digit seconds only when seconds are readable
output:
8.11
